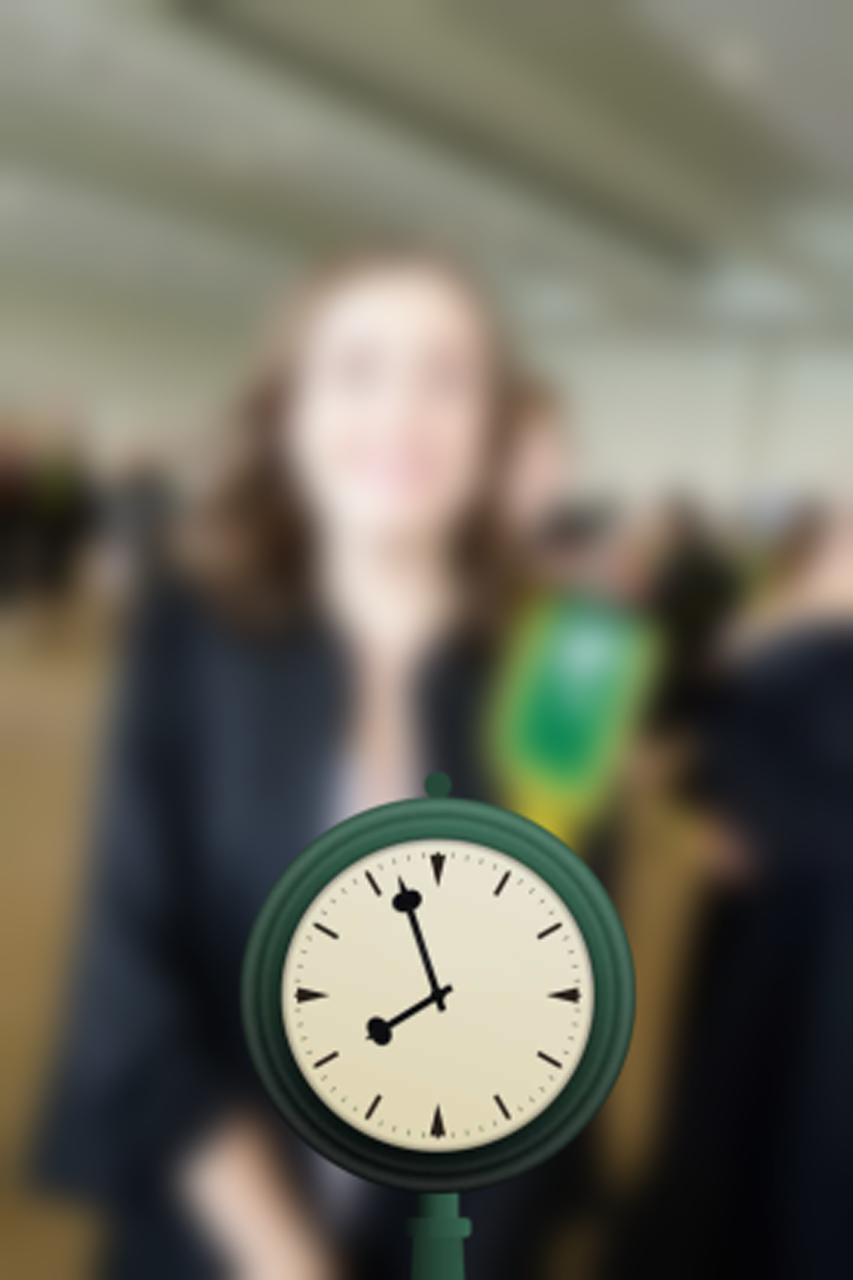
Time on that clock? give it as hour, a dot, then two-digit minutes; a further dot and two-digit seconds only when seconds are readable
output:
7.57
